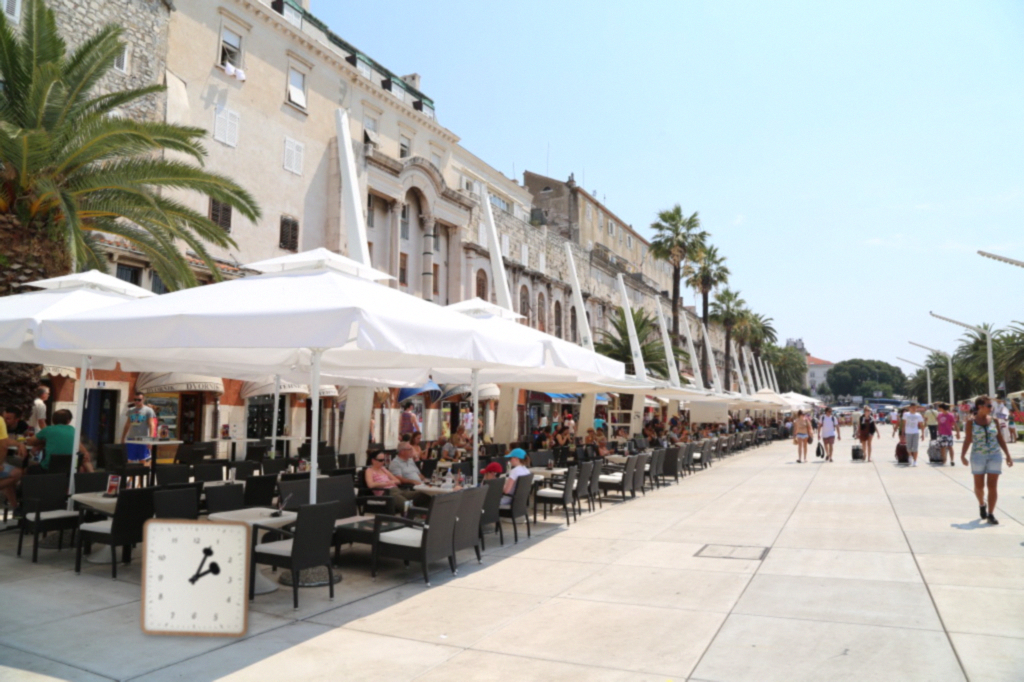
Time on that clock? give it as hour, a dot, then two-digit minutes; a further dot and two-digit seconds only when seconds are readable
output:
2.04
